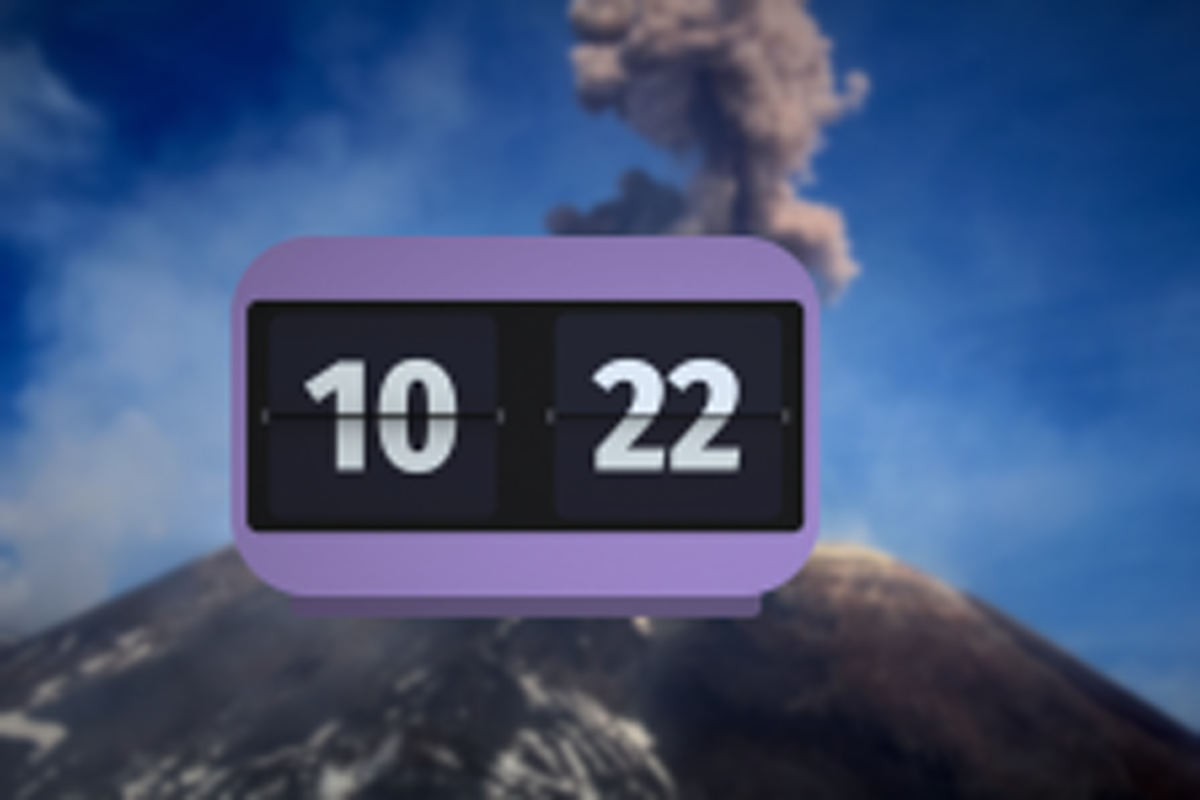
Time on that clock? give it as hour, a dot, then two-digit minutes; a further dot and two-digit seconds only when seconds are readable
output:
10.22
